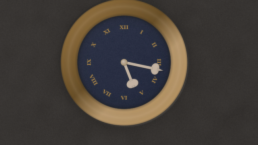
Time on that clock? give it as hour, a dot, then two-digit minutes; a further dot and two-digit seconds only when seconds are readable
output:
5.17
